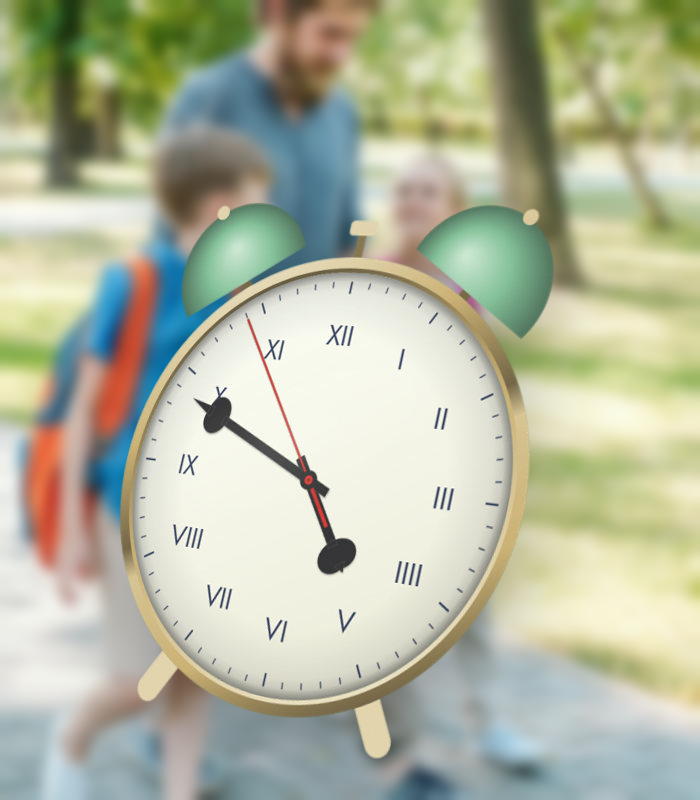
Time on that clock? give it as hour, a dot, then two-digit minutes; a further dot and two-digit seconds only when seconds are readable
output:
4.48.54
